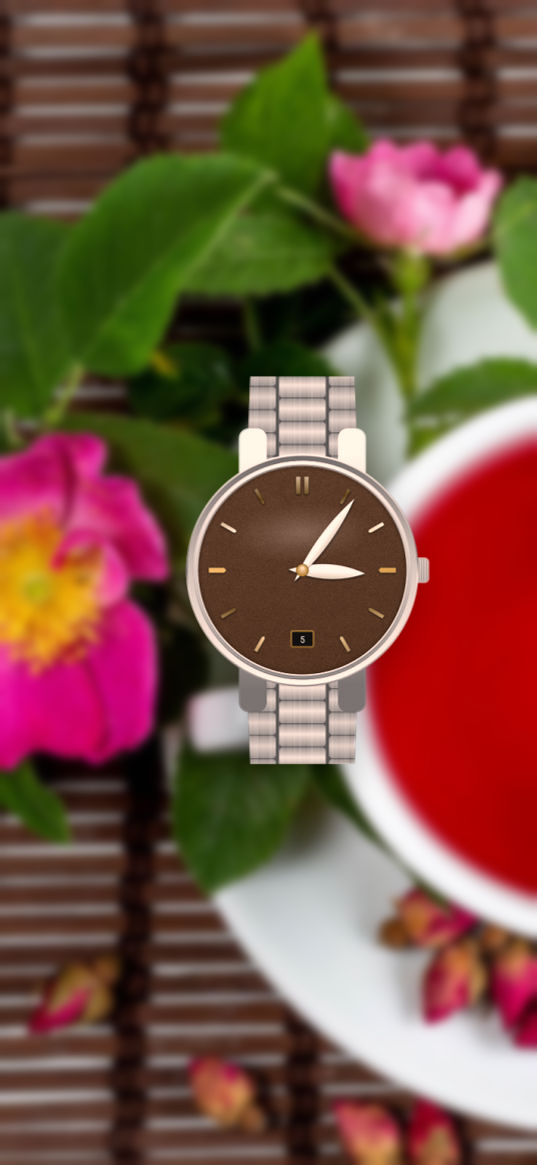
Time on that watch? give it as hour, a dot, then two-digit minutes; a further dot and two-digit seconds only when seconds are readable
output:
3.06
